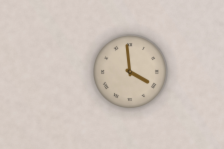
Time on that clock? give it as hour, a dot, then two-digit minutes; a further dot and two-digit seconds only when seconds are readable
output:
3.59
